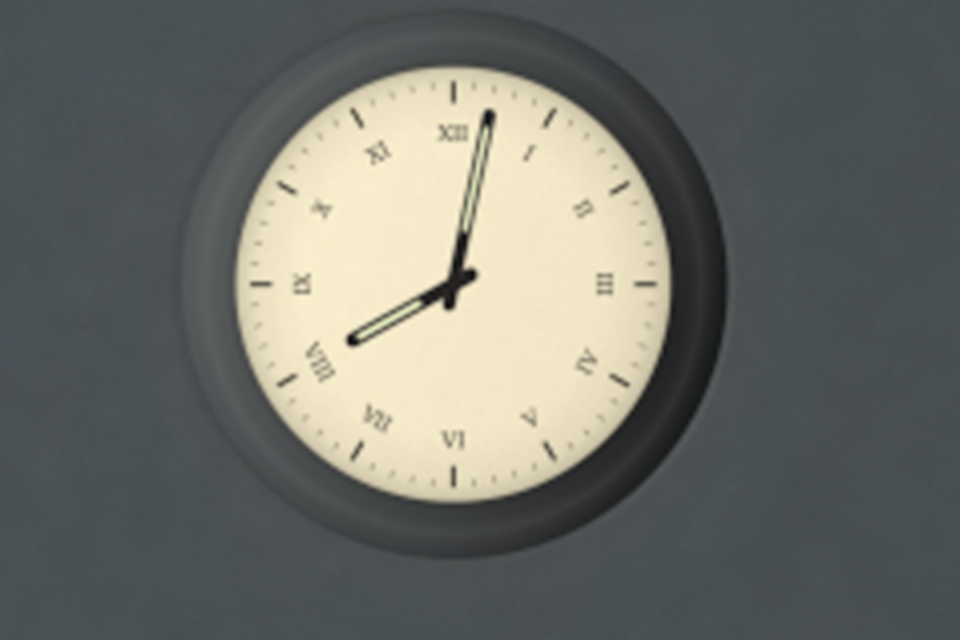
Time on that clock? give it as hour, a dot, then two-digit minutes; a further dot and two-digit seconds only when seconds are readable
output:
8.02
